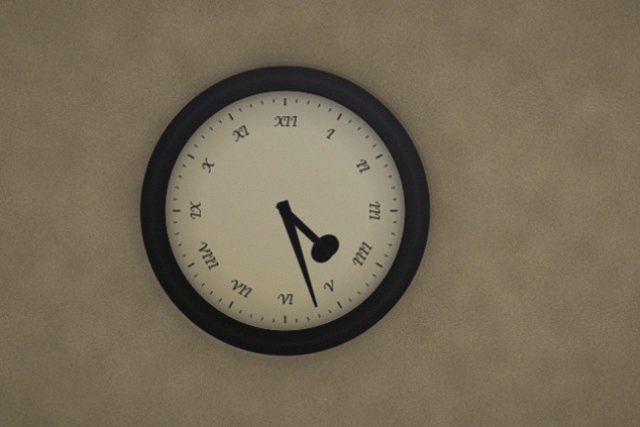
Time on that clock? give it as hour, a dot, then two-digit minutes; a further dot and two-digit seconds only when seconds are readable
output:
4.27
